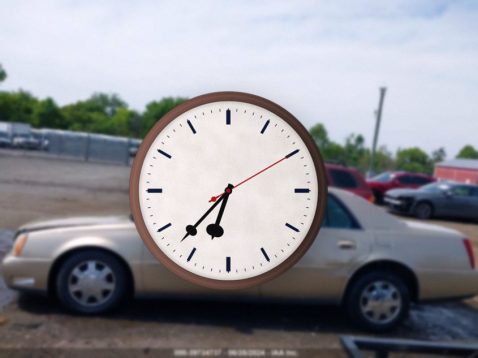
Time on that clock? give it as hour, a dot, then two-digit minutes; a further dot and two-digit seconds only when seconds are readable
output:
6.37.10
